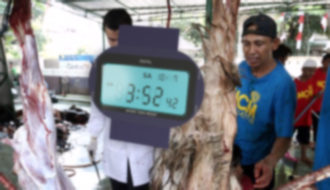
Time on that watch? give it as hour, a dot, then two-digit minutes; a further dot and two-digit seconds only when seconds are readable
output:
3.52
